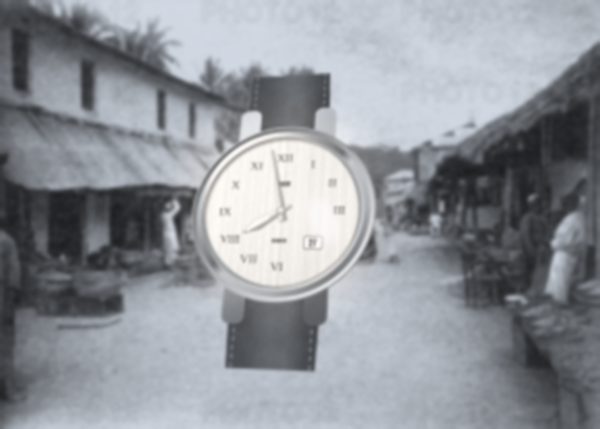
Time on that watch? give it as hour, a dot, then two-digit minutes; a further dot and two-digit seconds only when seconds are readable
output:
7.58
